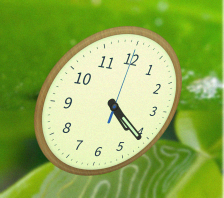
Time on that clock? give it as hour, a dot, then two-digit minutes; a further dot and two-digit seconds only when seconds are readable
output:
4.21.00
